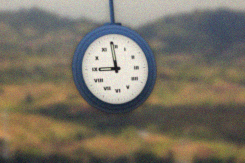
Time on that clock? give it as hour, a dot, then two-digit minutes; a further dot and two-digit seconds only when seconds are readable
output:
8.59
